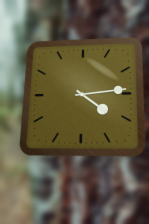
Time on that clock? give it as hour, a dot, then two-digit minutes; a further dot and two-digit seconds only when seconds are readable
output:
4.14
